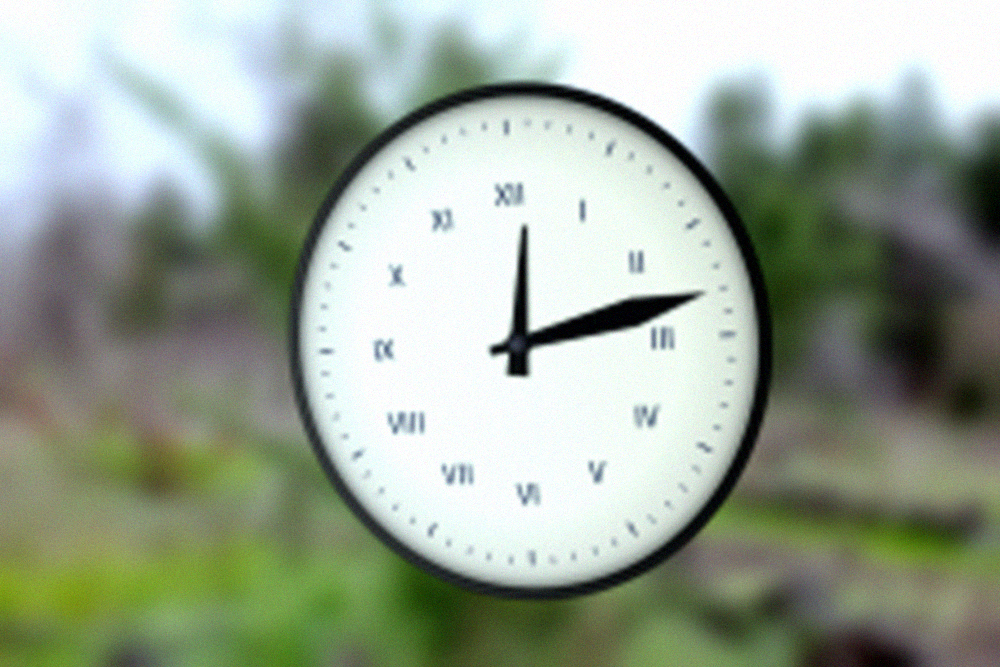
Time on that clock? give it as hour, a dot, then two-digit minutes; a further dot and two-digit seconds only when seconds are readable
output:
12.13
